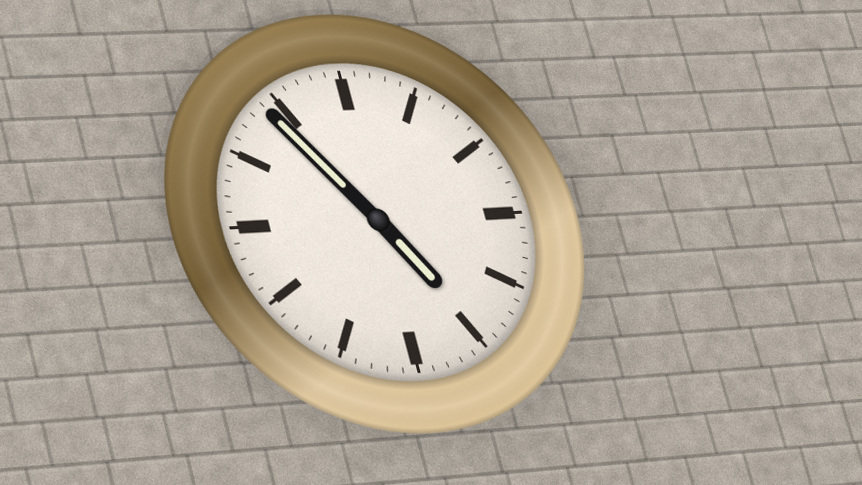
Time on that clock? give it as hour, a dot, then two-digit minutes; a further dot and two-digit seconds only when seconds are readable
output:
4.54
